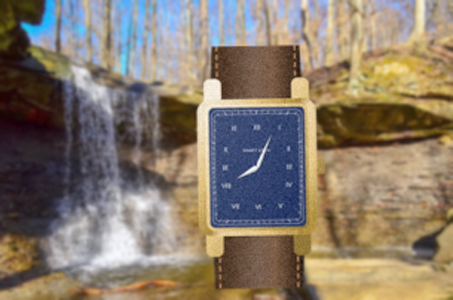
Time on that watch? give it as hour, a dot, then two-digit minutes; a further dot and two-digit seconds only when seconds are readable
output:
8.04
